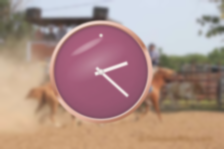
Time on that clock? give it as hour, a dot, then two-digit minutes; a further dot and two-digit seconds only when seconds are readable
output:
2.22
